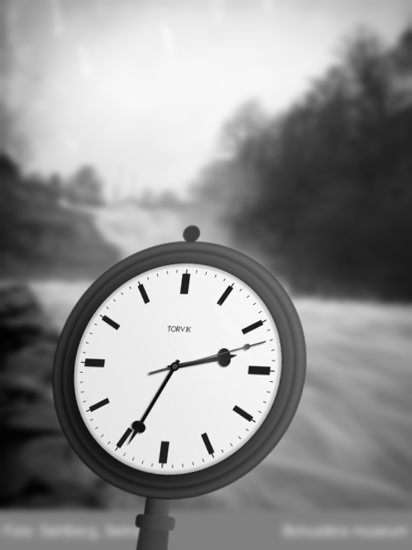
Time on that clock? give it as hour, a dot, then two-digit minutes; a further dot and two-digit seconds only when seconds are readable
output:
2.34.12
